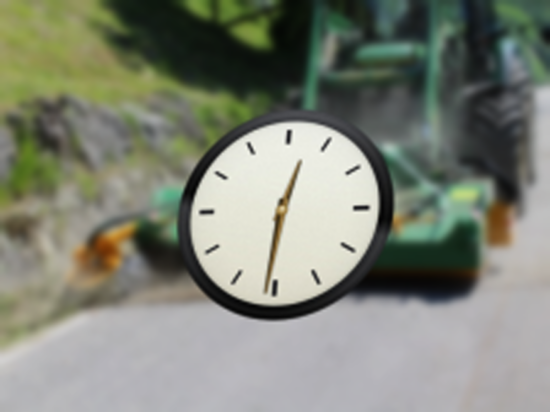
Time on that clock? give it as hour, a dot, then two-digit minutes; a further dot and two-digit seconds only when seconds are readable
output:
12.31
